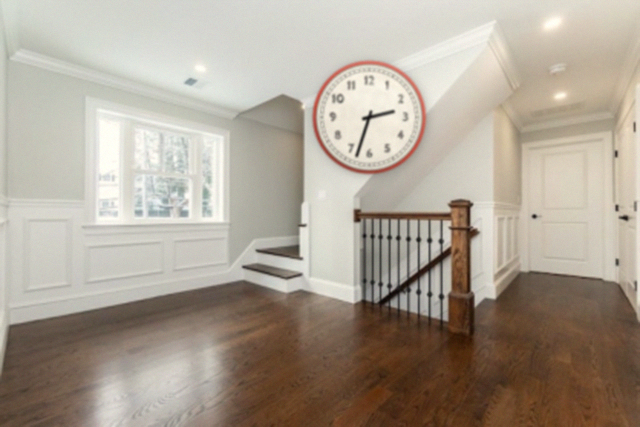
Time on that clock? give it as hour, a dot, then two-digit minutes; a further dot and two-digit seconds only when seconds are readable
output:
2.33
